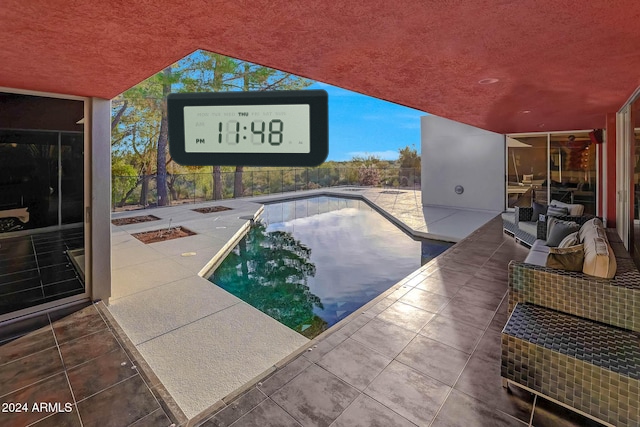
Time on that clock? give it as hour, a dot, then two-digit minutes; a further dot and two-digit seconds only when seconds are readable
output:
11.48
